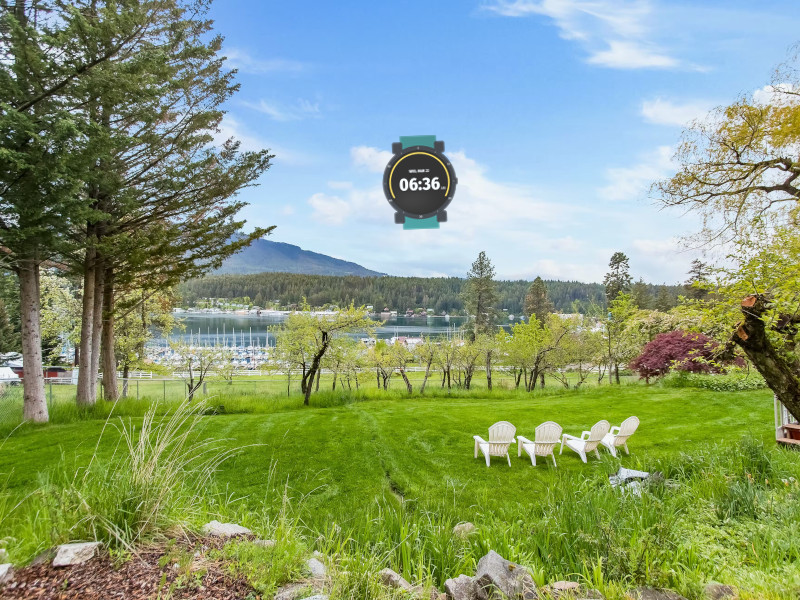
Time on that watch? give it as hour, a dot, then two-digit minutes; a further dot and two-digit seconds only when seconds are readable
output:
6.36
